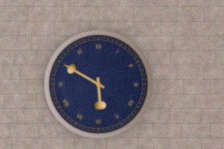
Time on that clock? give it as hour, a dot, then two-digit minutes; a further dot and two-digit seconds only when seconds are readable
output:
5.50
